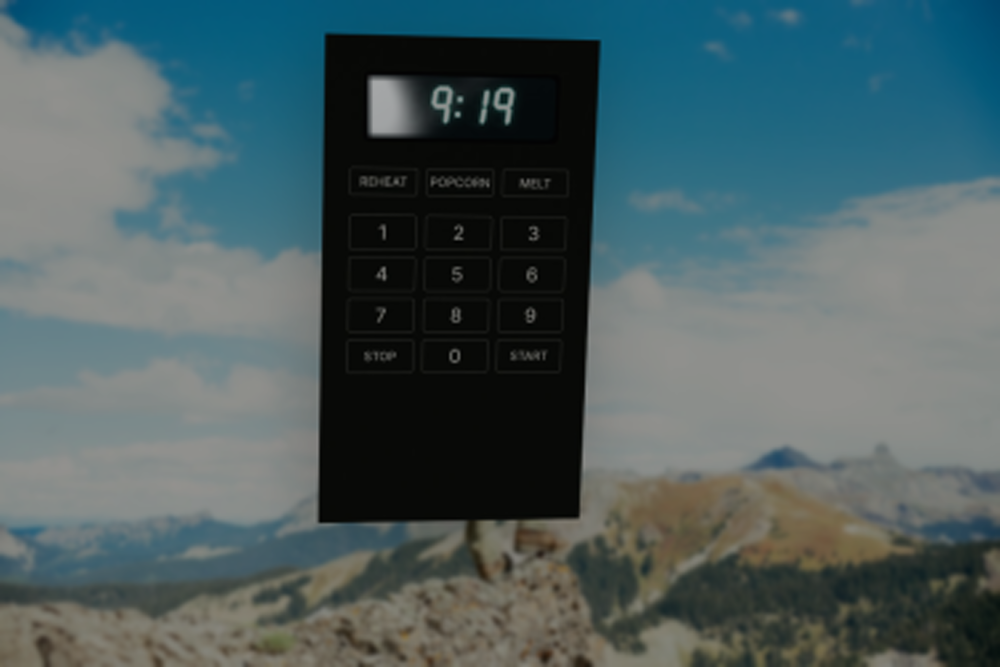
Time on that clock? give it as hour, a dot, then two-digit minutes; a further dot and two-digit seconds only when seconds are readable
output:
9.19
